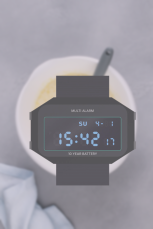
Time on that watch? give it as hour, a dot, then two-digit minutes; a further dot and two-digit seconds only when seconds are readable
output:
15.42.17
